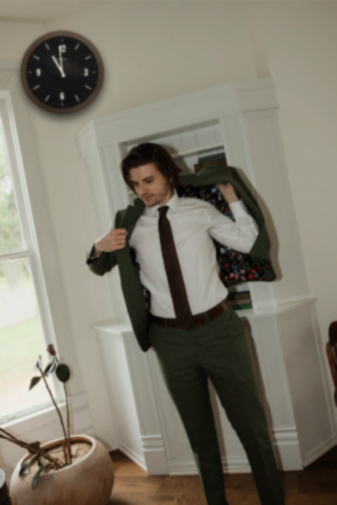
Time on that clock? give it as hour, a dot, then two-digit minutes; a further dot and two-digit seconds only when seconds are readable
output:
10.59
